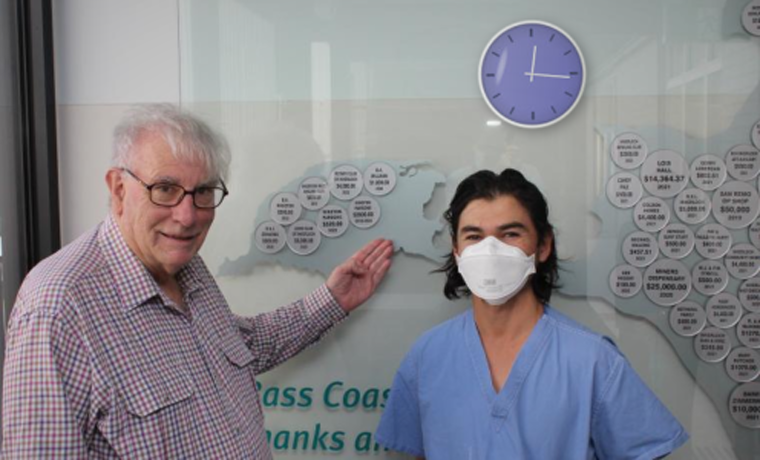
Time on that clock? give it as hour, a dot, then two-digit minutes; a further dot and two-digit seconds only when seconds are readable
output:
12.16
